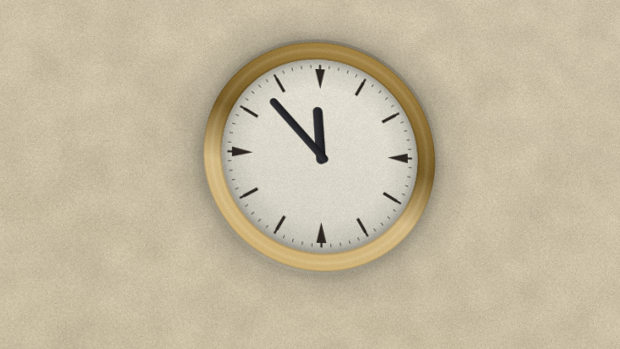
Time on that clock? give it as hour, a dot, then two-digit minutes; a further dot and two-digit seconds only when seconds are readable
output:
11.53
